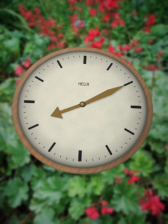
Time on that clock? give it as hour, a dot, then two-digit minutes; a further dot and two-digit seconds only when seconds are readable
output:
8.10
